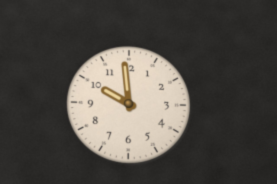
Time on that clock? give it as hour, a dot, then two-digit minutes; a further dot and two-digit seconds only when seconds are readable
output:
9.59
